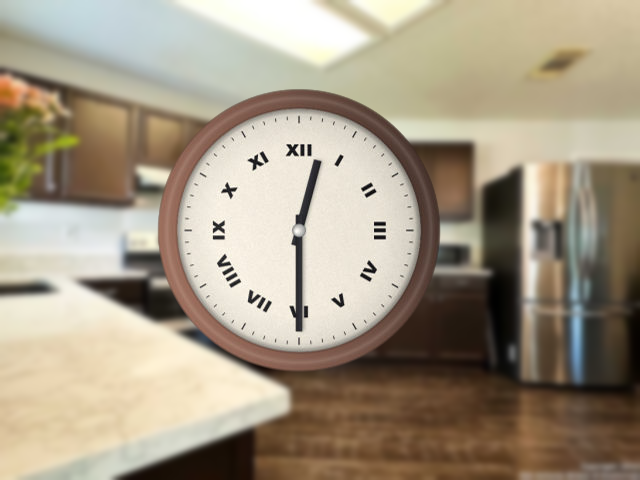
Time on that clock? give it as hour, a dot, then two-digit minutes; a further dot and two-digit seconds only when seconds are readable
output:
12.30
